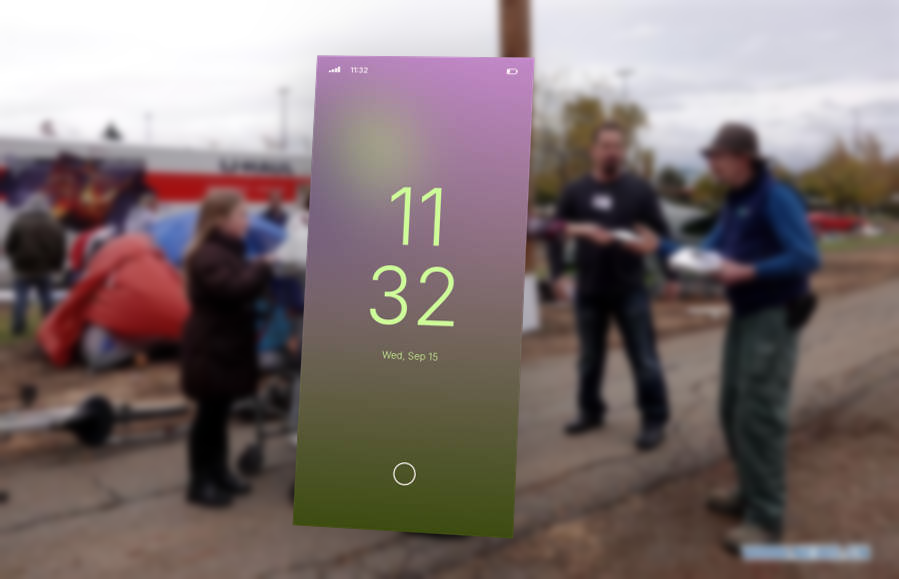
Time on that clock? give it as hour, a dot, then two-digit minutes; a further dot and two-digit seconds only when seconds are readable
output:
11.32
